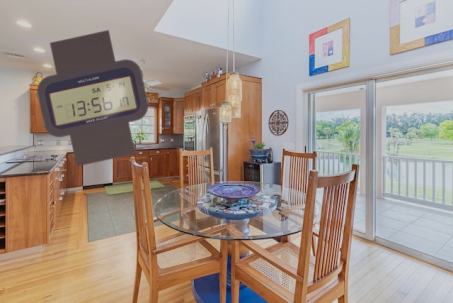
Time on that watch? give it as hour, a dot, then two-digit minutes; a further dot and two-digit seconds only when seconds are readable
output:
13.56.17
